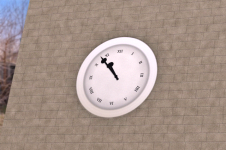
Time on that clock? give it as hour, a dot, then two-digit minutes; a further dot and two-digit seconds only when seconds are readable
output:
10.53
